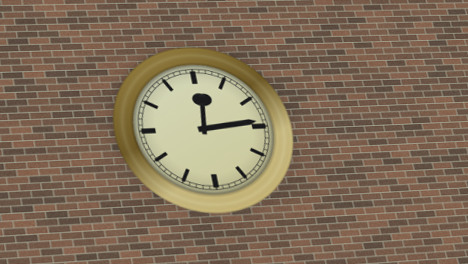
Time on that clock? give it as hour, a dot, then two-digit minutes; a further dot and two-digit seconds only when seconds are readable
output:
12.14
